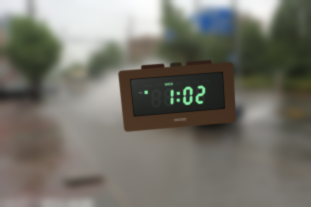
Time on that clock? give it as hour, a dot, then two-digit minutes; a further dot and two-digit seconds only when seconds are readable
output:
1.02
